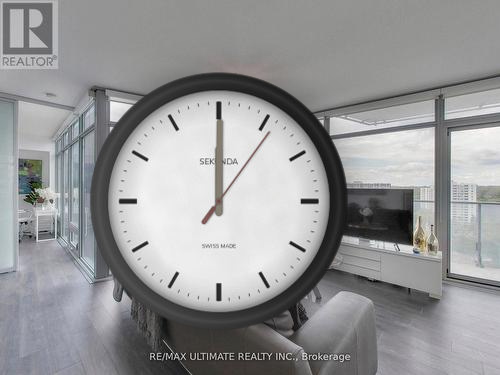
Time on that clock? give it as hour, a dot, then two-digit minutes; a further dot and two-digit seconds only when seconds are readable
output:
12.00.06
